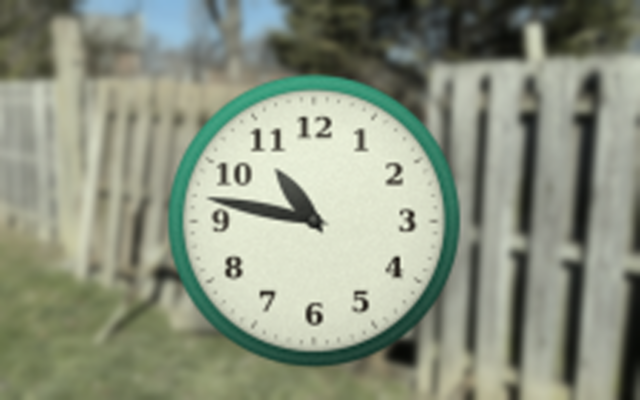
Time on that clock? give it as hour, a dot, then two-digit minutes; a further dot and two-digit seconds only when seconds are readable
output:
10.47
